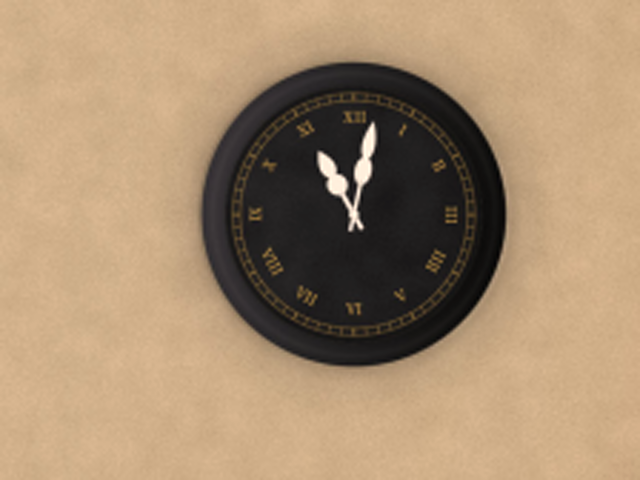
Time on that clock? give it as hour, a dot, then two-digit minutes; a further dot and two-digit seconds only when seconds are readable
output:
11.02
